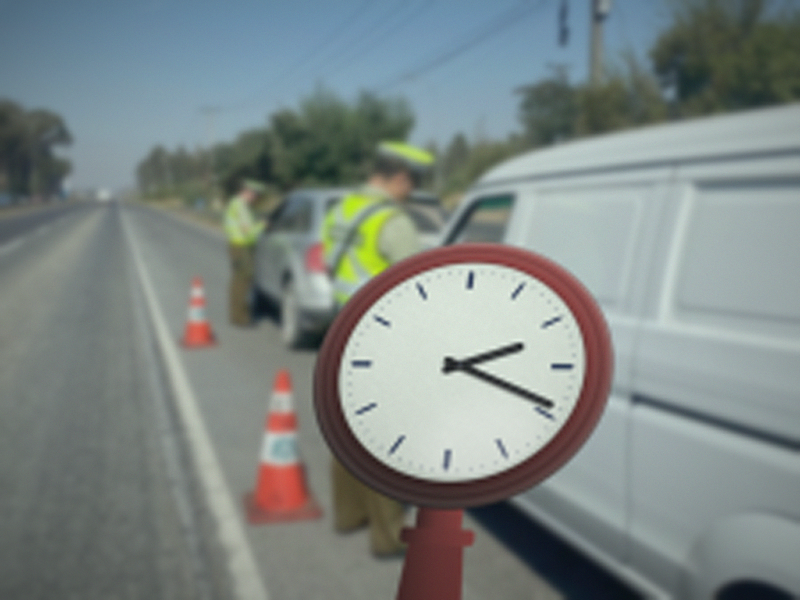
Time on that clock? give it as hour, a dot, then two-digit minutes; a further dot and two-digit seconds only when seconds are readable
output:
2.19
